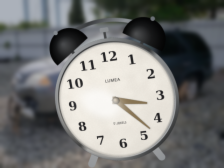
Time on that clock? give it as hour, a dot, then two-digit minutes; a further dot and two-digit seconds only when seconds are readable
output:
3.23
